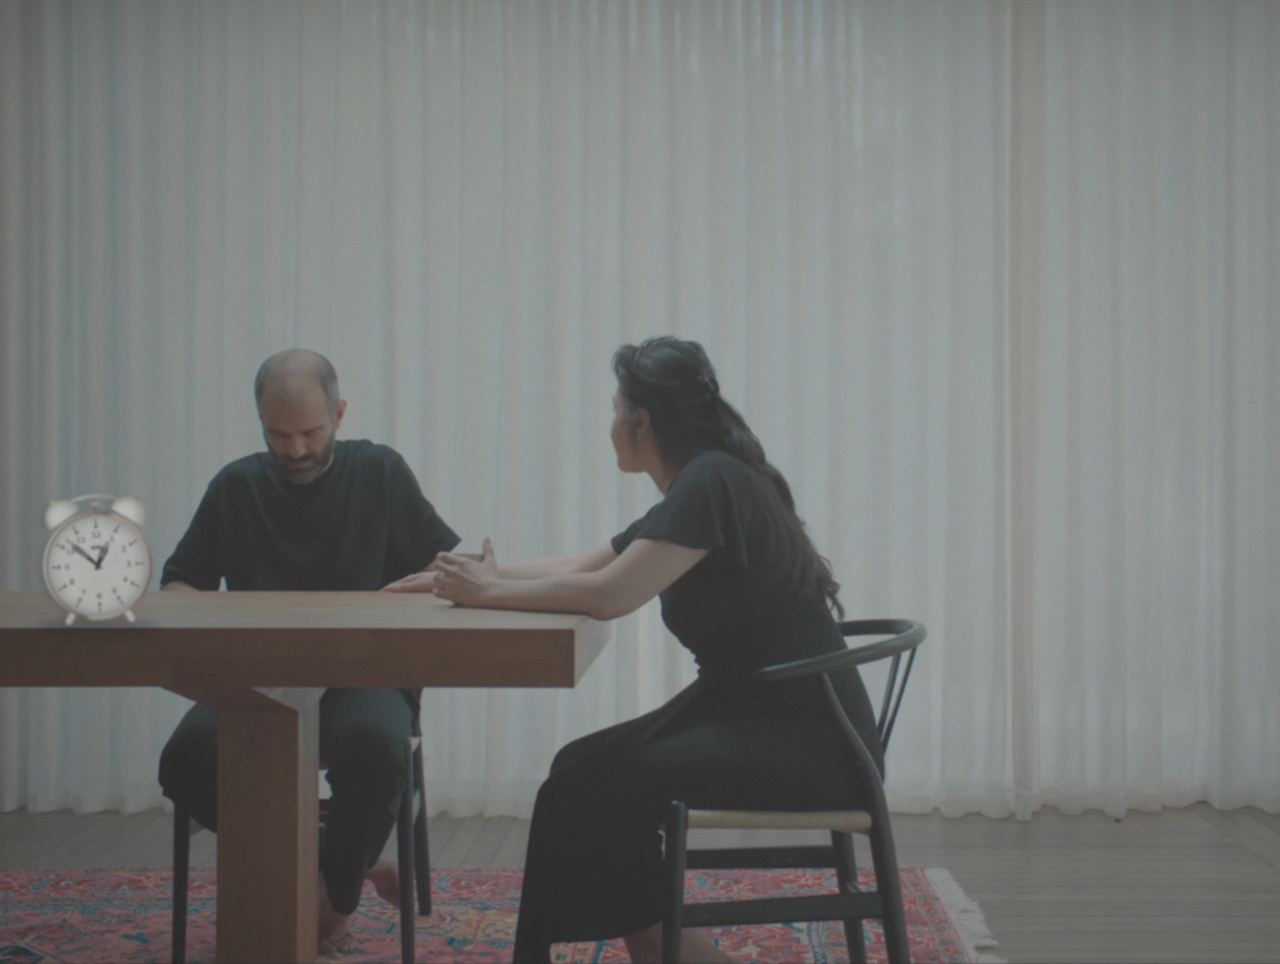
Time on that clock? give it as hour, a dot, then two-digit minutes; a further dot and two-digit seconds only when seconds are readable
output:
12.52
